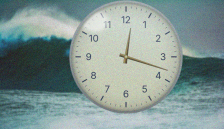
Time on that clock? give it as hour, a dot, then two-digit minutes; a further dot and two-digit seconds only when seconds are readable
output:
12.18
